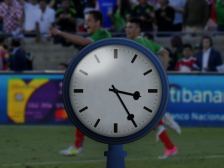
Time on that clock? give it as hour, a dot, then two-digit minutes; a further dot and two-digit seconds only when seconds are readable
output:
3.25
